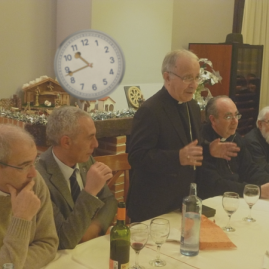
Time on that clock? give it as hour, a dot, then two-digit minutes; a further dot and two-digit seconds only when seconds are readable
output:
10.43
